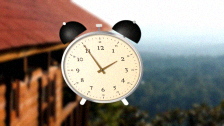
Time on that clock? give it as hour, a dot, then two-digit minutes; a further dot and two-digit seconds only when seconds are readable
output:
1.55
